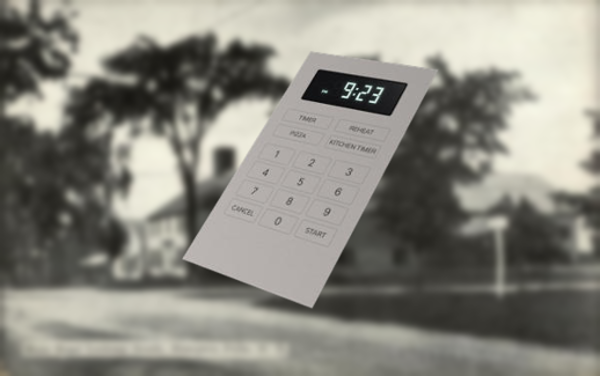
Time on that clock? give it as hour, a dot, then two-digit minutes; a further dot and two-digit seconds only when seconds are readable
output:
9.23
